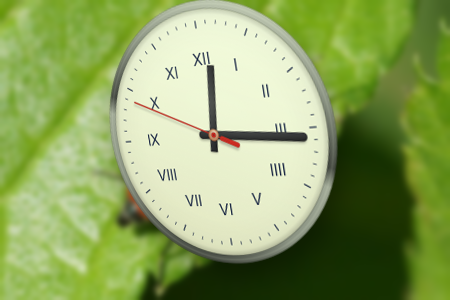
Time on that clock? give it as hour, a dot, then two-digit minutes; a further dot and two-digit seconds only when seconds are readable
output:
12.15.49
